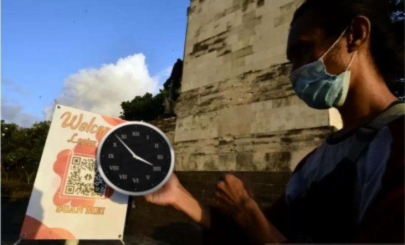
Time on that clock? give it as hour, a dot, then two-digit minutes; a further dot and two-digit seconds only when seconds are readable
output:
3.53
